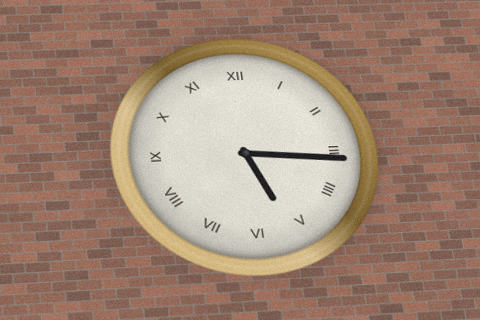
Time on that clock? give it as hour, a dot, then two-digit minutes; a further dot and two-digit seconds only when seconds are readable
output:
5.16
